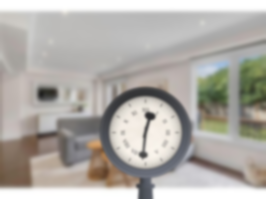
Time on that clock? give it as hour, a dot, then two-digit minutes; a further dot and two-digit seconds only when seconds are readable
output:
12.31
